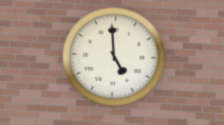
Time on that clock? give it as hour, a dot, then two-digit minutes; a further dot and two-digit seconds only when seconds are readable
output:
4.59
